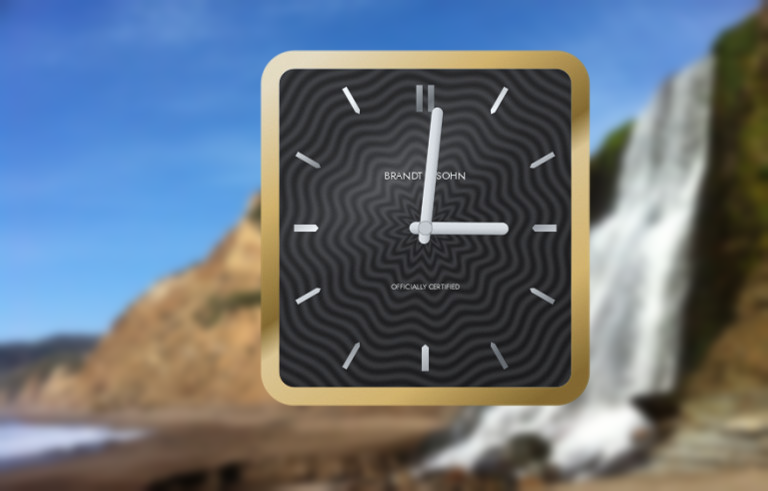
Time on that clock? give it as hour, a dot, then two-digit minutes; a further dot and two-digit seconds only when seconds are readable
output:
3.01
